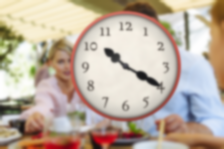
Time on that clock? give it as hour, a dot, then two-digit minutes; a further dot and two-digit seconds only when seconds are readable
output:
10.20
